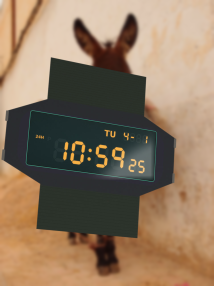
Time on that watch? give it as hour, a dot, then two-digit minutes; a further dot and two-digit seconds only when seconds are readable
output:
10.59.25
